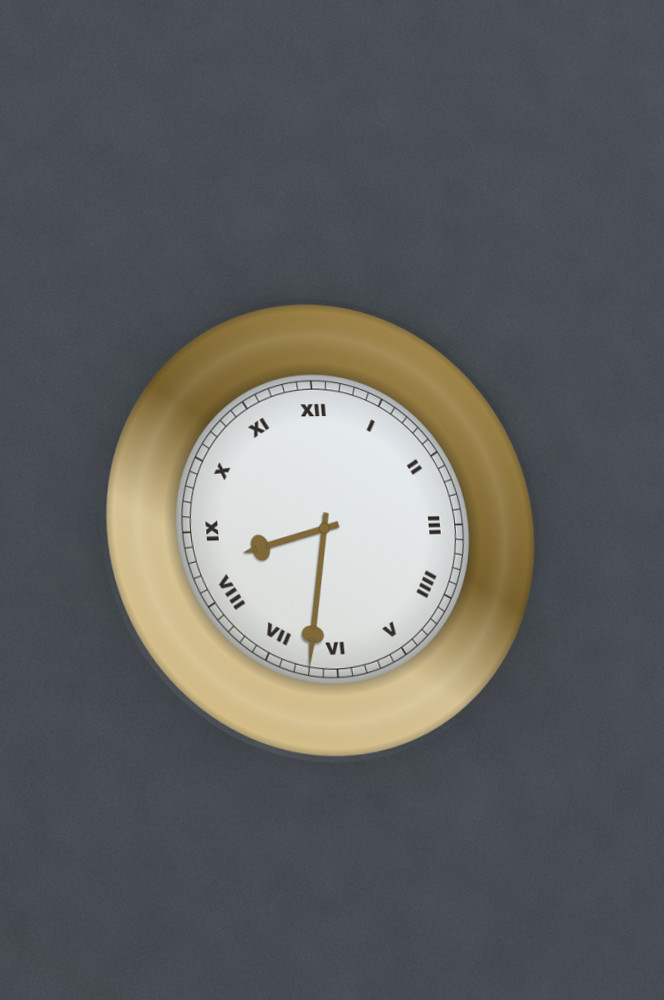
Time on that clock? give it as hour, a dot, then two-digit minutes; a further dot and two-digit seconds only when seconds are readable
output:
8.32
